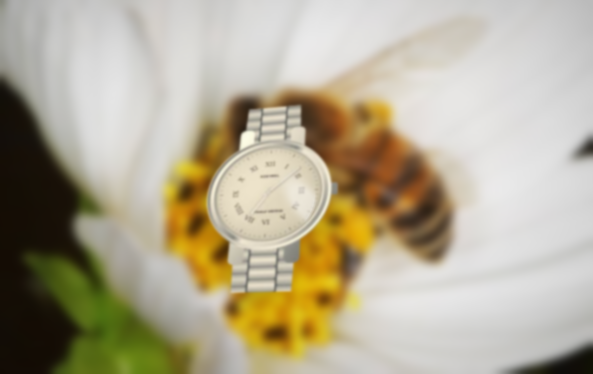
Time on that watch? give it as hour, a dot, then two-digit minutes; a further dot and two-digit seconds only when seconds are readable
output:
7.08
